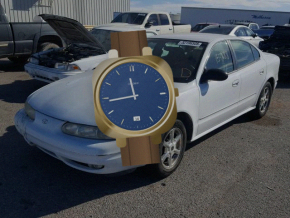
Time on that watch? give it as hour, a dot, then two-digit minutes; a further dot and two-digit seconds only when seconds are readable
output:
11.44
